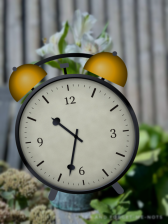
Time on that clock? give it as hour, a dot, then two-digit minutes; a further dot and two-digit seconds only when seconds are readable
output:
10.33
